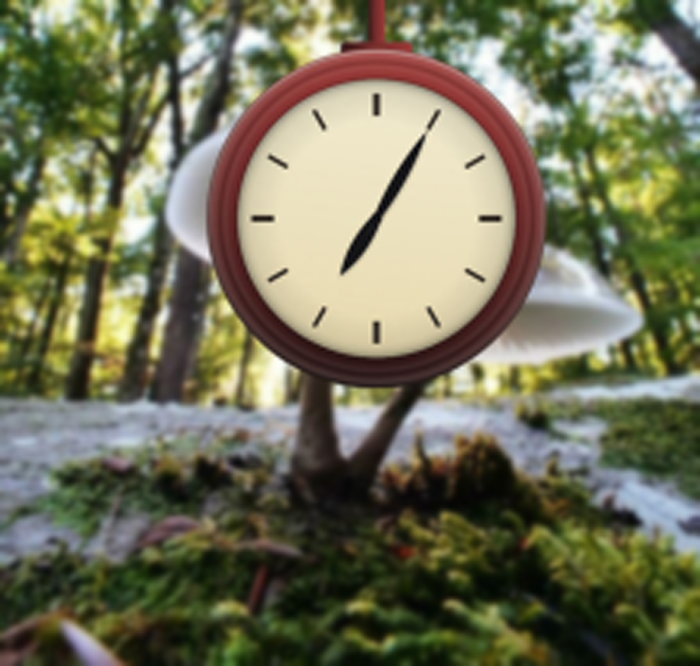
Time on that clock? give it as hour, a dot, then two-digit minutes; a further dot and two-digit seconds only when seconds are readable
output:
7.05
